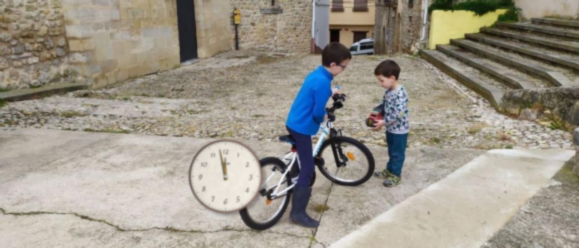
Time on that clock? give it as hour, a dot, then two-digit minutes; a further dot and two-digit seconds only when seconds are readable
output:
11.58
